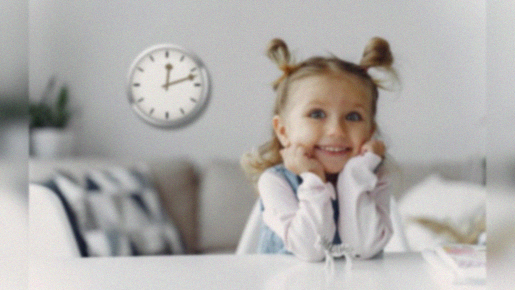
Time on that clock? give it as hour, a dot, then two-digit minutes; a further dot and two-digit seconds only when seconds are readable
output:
12.12
